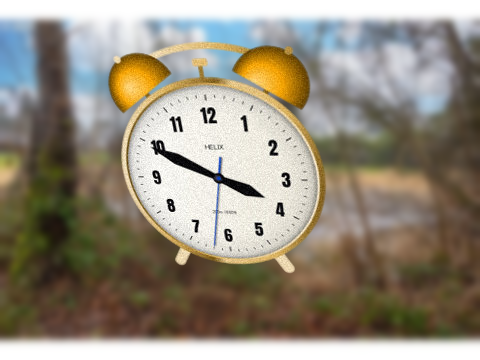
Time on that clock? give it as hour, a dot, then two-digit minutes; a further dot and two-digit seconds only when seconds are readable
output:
3.49.32
